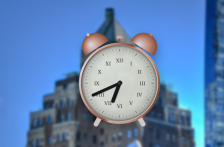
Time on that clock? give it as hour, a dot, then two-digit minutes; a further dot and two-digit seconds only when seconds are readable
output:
6.41
